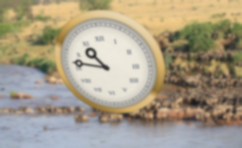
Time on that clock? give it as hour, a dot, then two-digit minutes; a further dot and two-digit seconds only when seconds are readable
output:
10.47
